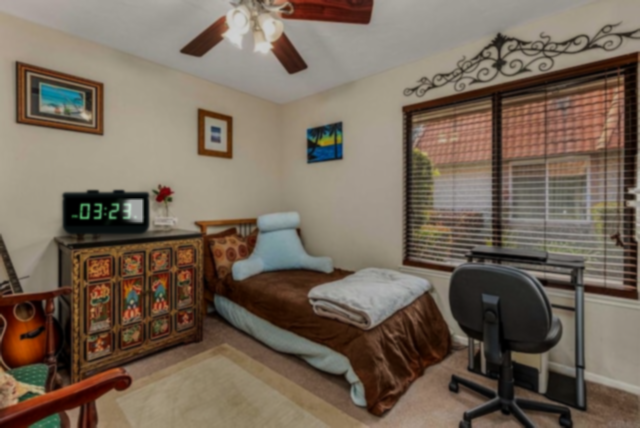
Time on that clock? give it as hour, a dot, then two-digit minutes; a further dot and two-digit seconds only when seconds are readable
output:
3.23
